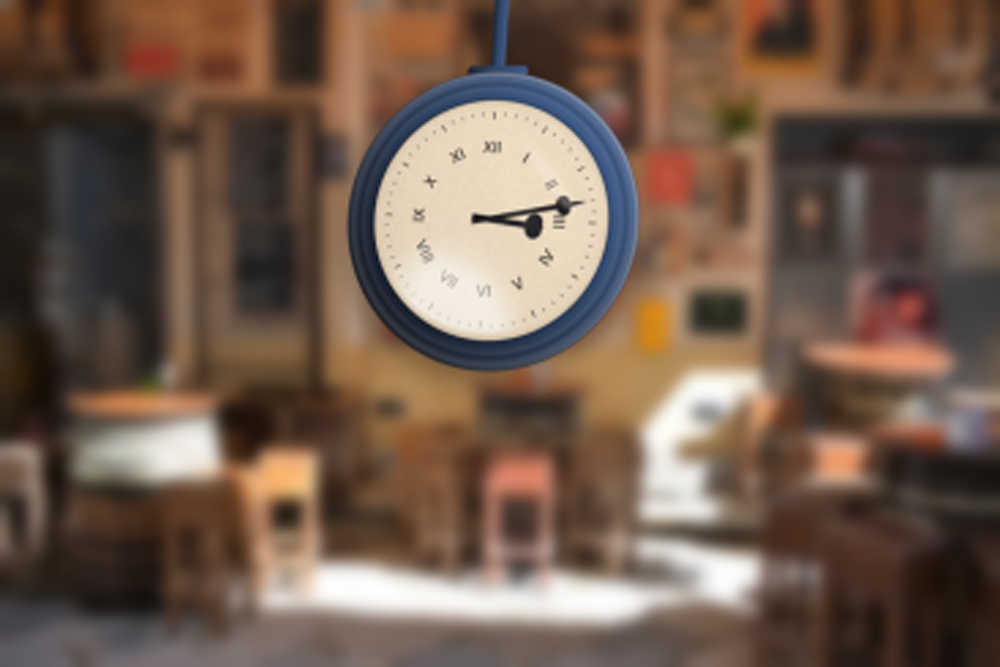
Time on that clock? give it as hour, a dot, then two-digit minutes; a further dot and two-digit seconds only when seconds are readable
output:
3.13
